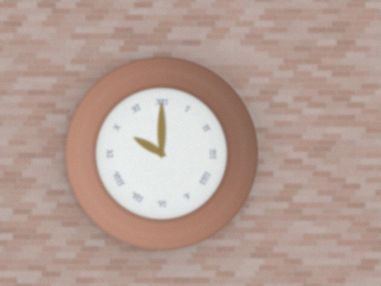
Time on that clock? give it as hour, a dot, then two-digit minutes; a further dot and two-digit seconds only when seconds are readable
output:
10.00
